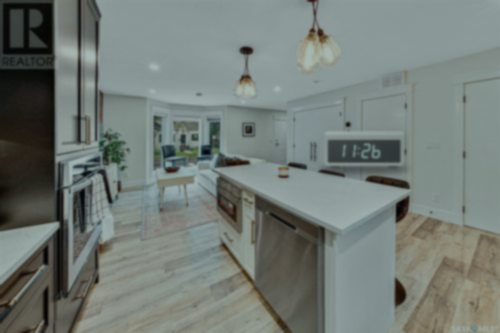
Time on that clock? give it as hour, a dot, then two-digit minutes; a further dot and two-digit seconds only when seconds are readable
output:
11.26
